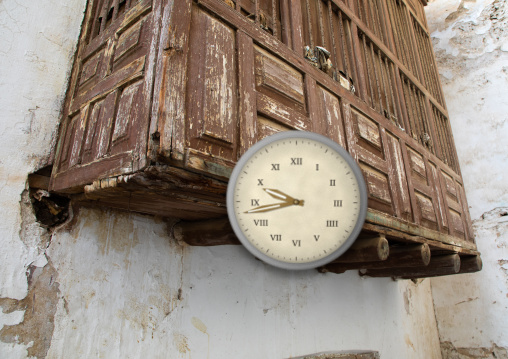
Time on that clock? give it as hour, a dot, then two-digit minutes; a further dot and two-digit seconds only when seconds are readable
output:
9.43
